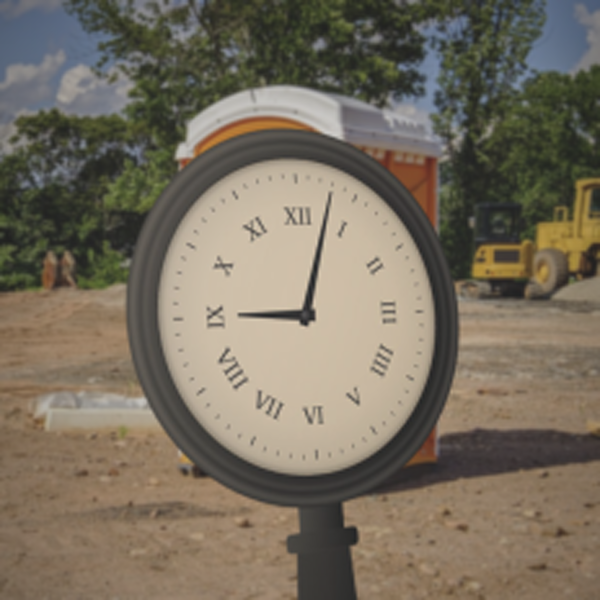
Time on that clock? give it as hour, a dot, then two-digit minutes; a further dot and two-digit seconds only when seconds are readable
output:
9.03
